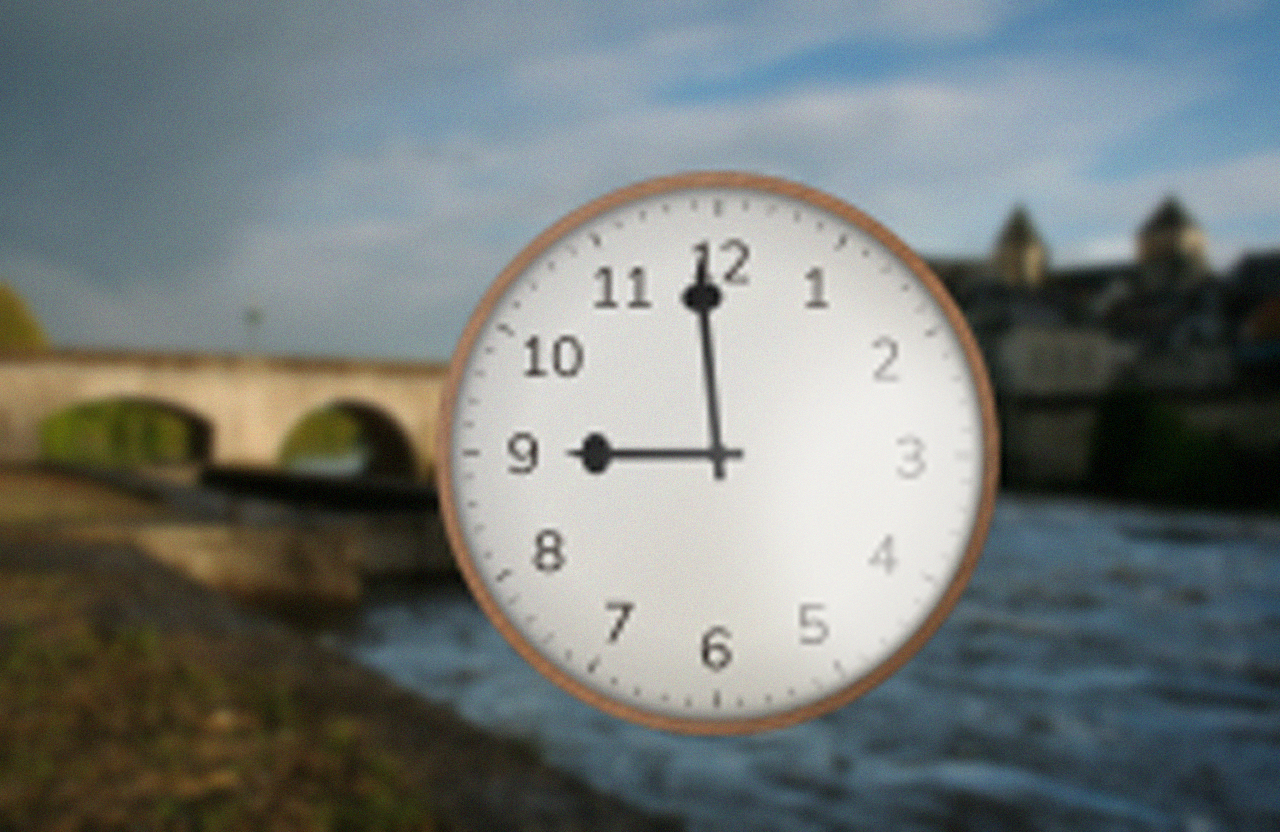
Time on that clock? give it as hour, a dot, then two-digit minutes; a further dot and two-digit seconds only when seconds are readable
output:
8.59
